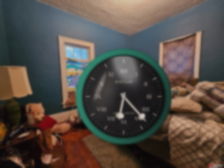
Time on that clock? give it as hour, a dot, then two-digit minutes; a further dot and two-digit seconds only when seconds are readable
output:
6.23
